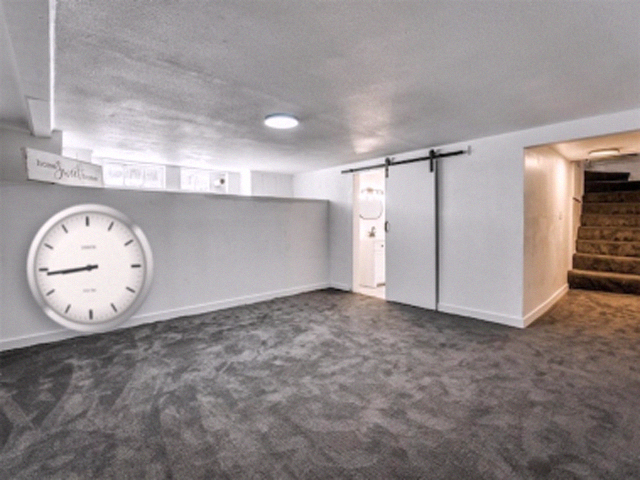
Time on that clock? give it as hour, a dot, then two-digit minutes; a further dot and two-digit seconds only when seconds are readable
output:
8.44
